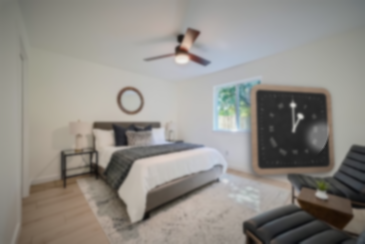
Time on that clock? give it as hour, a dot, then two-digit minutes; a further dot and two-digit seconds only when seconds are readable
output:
1.00
